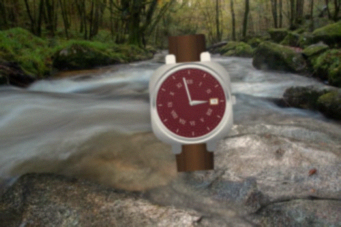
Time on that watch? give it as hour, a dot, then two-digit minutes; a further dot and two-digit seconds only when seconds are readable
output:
2.58
